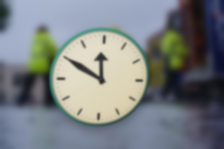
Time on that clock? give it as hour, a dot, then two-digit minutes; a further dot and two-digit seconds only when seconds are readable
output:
11.50
